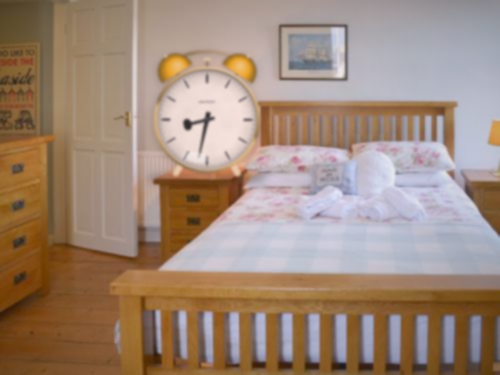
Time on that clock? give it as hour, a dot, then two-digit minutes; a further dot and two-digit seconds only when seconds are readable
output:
8.32
